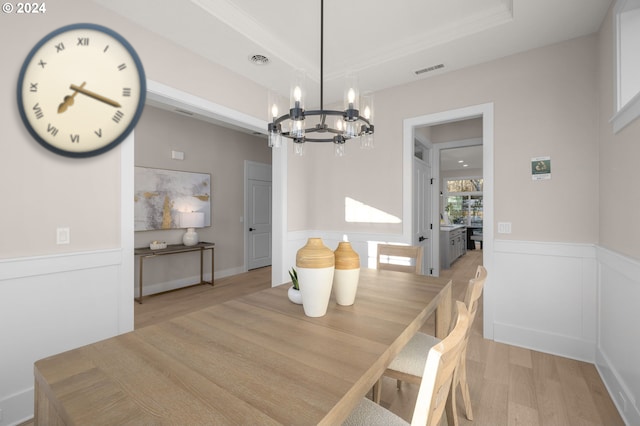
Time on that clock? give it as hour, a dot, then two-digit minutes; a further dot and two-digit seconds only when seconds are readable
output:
7.18
